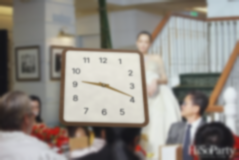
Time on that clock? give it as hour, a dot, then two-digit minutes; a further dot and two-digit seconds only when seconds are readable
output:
9.19
